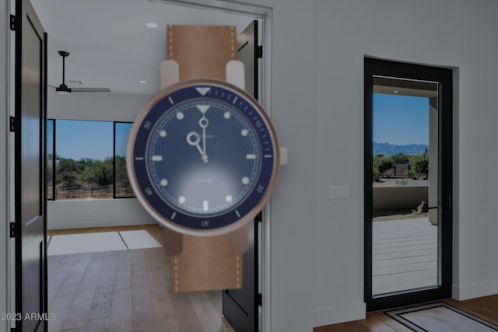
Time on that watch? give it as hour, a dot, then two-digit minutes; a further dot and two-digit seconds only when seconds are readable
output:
11.00
